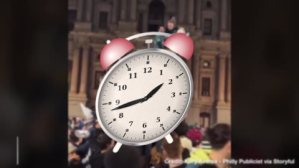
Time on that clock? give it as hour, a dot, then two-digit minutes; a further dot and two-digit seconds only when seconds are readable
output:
1.43
